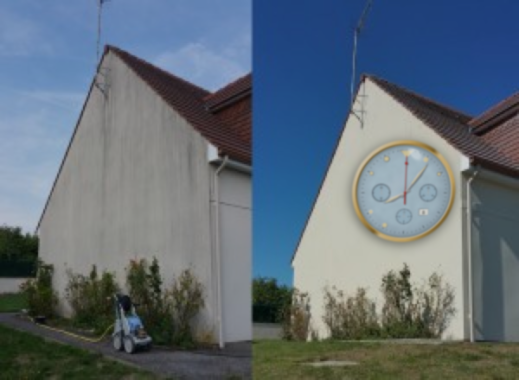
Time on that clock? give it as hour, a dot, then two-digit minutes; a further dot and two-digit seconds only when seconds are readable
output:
8.06
